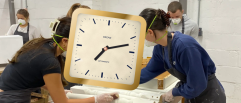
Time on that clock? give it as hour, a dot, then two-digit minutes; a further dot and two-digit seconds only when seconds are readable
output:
7.12
